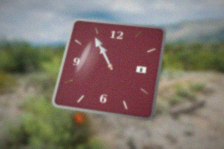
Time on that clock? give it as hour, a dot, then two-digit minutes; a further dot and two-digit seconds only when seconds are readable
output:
10.54
